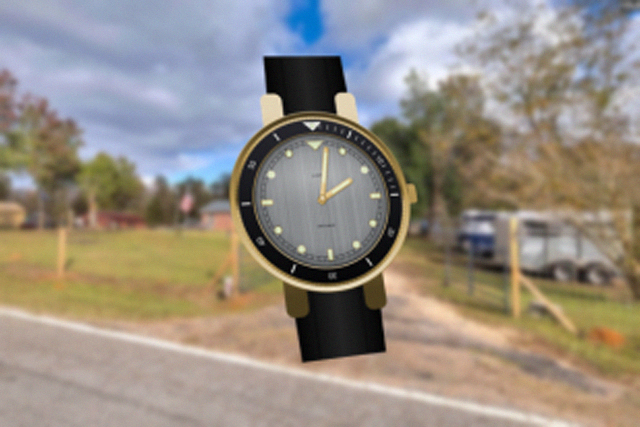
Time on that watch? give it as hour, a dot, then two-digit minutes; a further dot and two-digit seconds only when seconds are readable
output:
2.02
